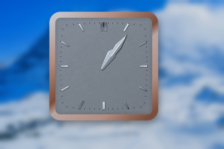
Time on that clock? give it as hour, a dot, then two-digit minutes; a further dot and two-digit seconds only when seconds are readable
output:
1.06
